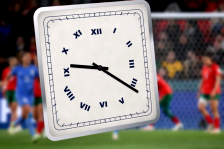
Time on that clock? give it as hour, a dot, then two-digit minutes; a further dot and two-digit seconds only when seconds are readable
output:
9.21
